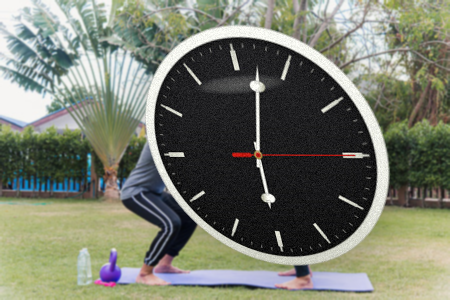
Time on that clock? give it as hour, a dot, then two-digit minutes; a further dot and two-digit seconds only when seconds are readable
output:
6.02.15
